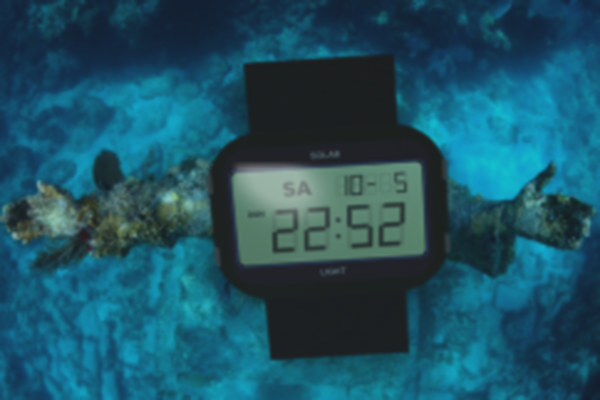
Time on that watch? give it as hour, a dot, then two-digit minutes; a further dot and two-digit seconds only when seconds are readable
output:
22.52
